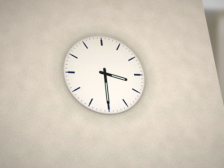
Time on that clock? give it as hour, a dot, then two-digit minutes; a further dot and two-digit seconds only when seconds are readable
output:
3.30
